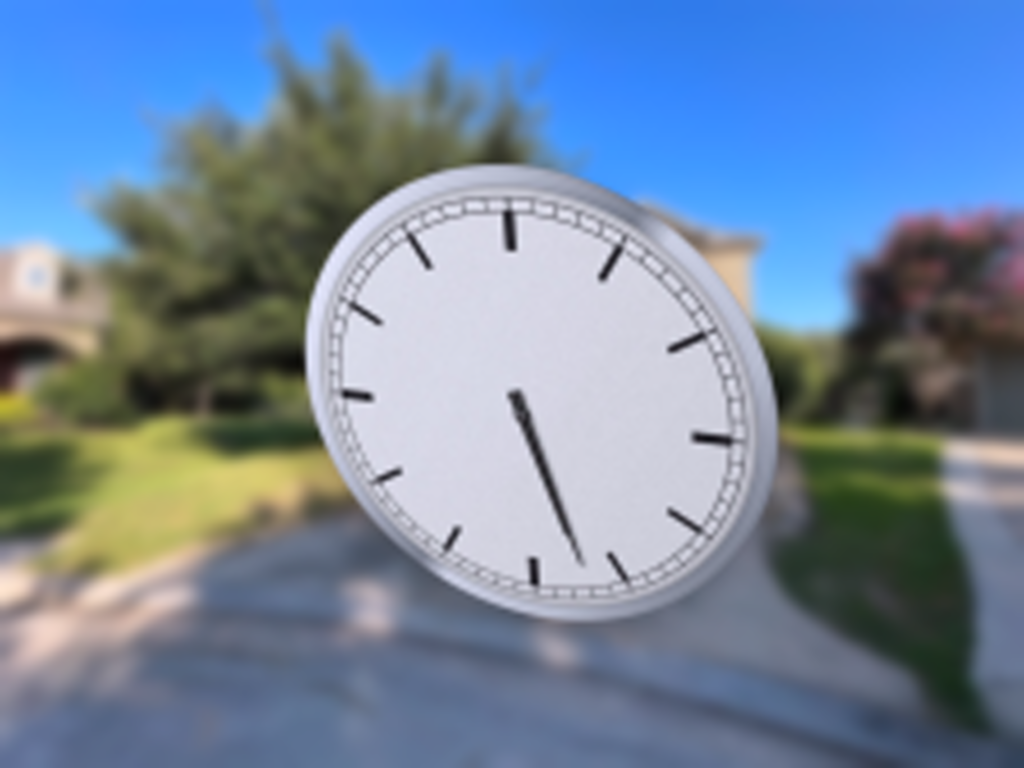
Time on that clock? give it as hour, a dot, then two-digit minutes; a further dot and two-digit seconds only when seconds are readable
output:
5.27
